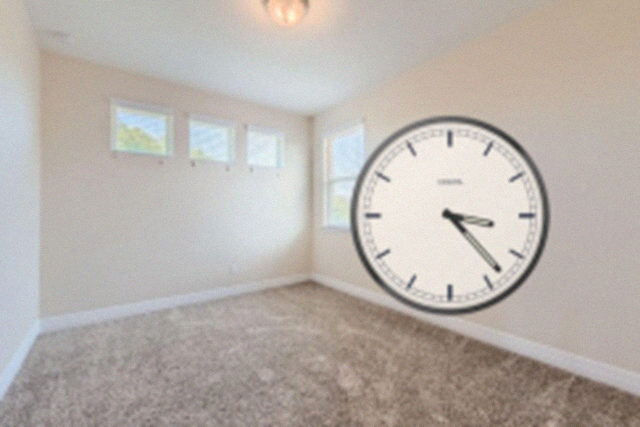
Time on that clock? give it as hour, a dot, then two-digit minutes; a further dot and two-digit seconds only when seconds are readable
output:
3.23
